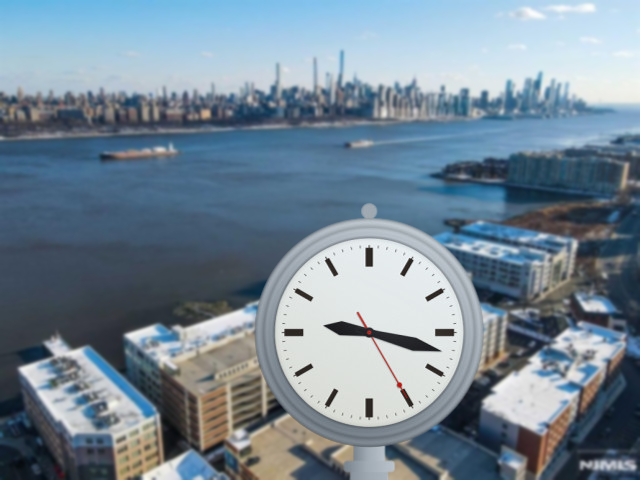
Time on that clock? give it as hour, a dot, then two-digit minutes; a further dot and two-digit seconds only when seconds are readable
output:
9.17.25
